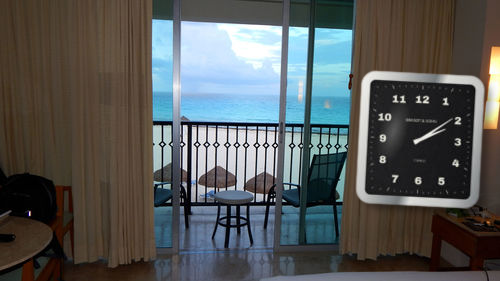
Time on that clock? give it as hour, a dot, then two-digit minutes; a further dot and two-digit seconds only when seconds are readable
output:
2.09
